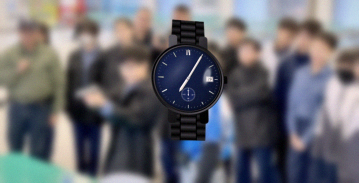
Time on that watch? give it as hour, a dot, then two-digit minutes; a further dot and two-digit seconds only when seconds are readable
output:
7.05
